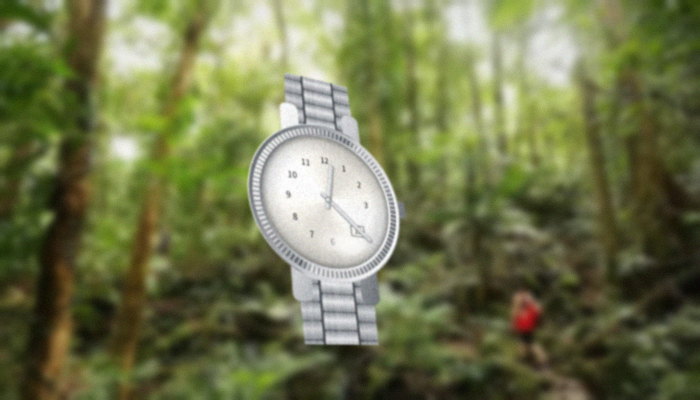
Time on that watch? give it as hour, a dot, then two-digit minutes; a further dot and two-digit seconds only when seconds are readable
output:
12.22
